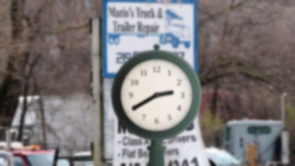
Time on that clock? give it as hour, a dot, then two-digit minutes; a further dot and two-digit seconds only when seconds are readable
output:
2.40
